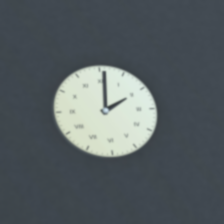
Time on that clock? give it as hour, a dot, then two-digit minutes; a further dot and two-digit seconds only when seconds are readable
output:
2.01
